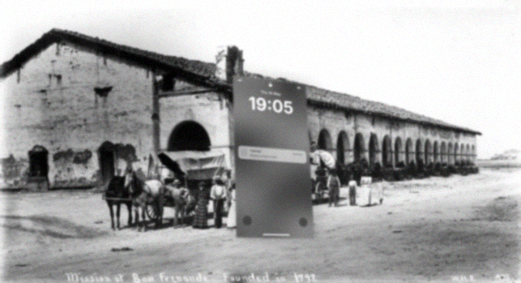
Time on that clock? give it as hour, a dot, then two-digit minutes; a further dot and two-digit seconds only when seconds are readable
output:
19.05
